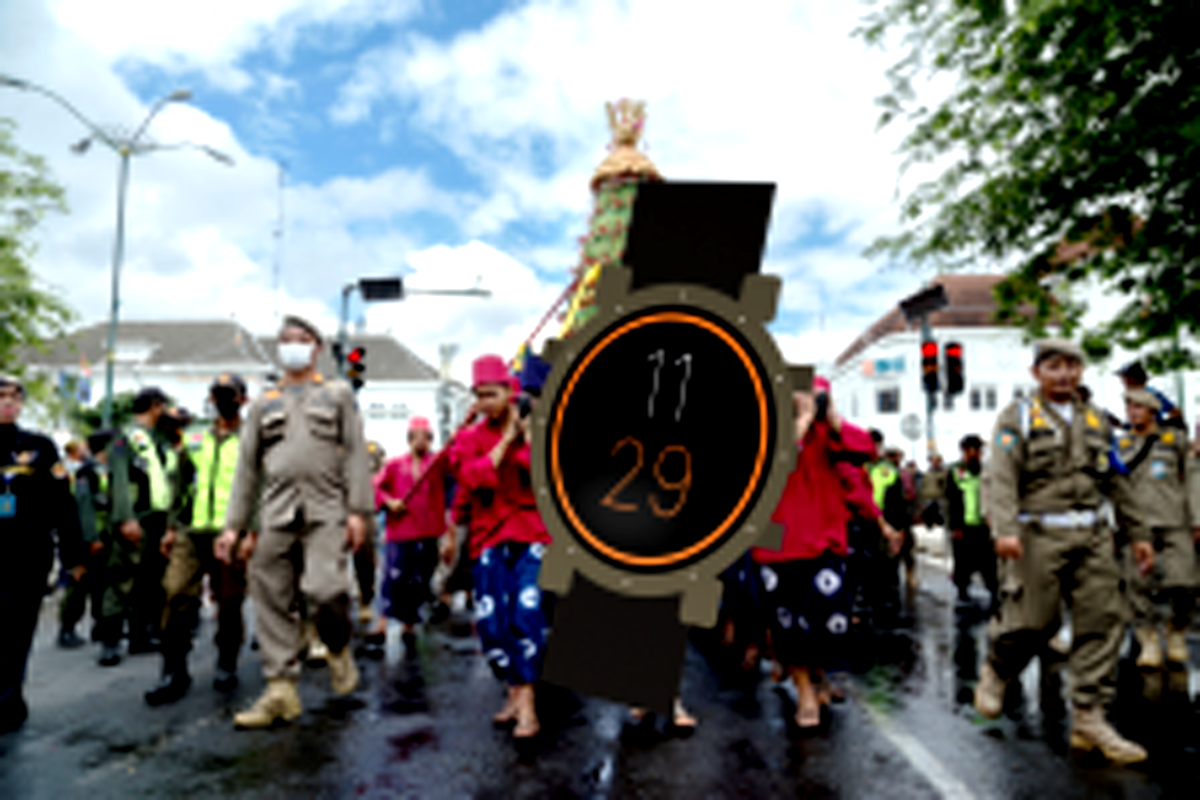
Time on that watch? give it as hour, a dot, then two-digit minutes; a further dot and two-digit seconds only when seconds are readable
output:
11.29
